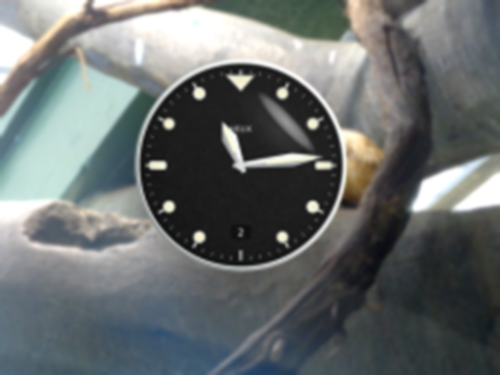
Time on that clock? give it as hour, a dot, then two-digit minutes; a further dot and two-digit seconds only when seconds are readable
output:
11.14
